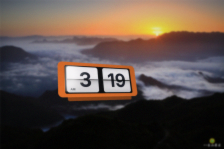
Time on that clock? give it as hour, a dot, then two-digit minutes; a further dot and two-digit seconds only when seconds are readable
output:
3.19
